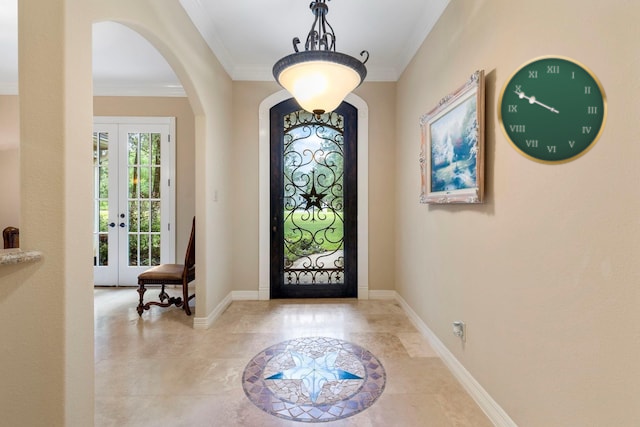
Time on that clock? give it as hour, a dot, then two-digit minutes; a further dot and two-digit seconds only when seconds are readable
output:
9.49
